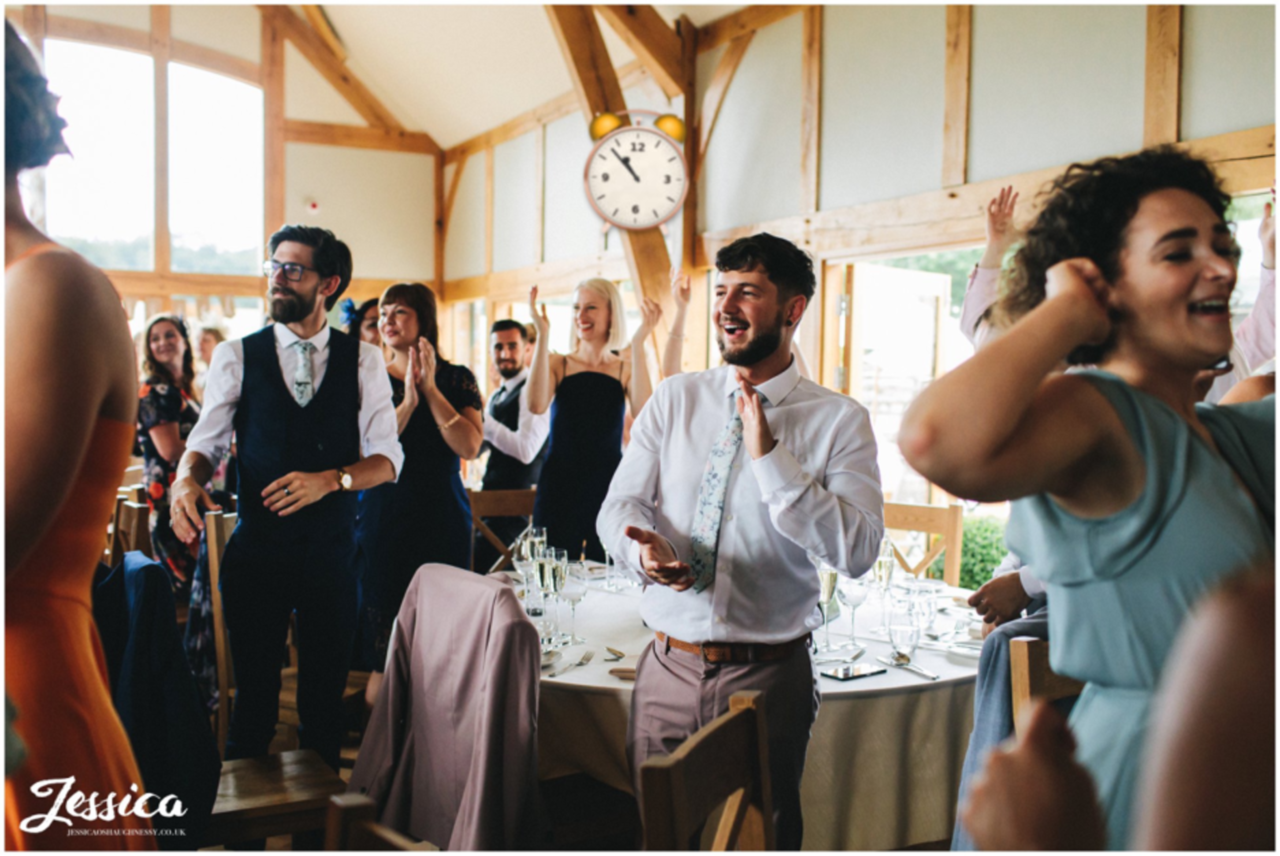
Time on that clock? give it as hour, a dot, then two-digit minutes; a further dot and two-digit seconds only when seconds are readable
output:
10.53
